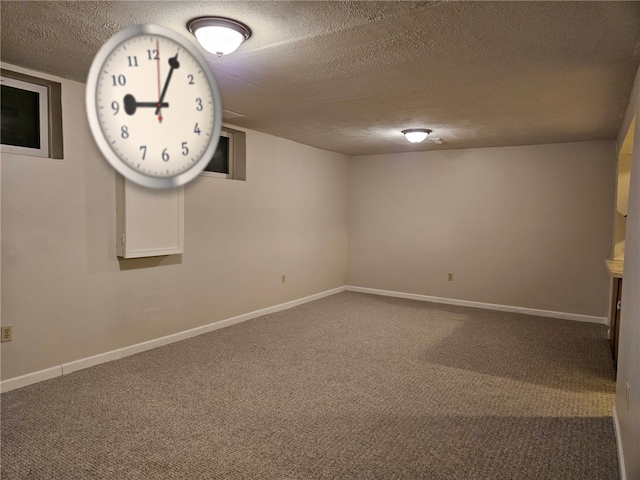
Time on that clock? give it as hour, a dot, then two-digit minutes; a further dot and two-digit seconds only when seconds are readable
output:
9.05.01
